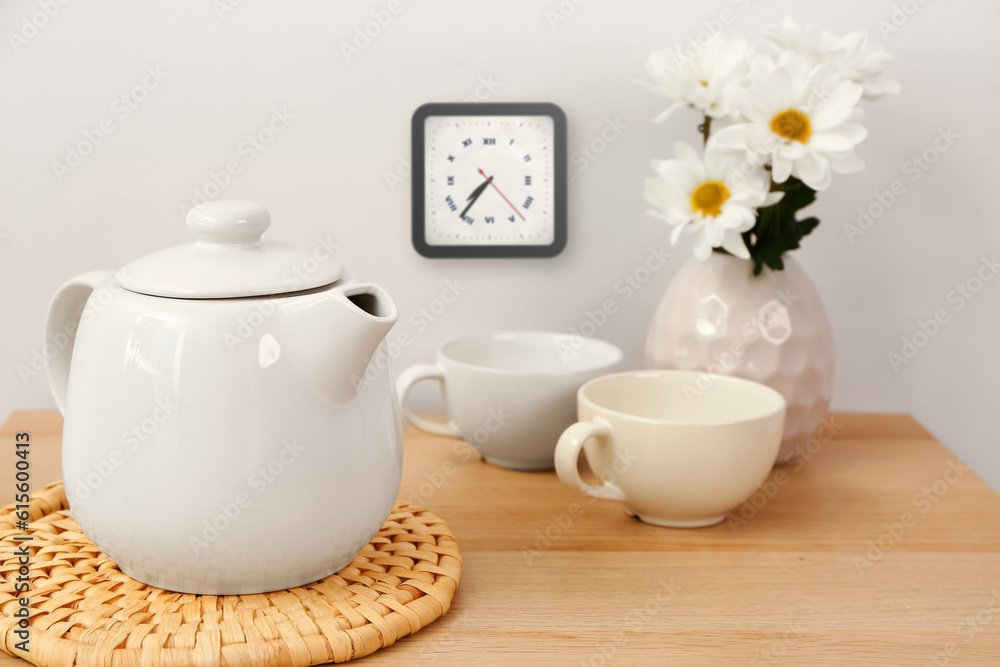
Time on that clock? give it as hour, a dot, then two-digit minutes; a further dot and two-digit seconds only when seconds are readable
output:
7.36.23
